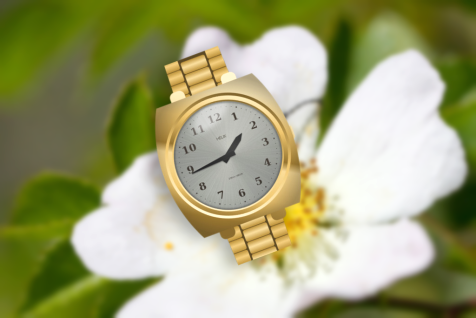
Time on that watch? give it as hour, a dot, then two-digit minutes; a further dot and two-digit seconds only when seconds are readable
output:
1.44
